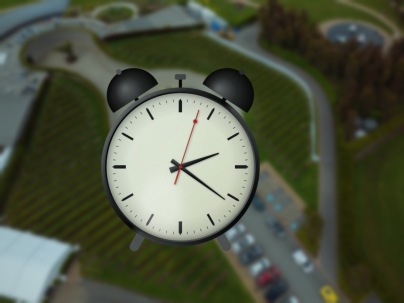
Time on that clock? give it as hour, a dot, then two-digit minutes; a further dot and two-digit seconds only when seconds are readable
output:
2.21.03
